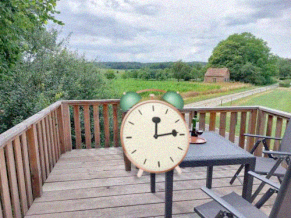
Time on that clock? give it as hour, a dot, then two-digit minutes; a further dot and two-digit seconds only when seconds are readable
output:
12.14
